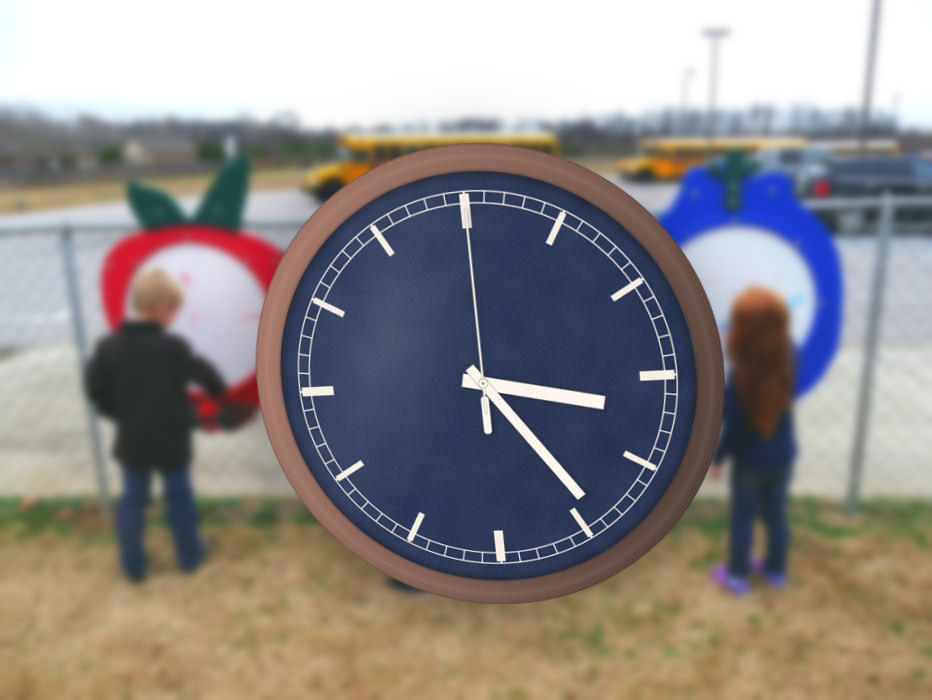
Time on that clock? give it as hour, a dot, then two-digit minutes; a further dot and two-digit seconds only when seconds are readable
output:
3.24.00
